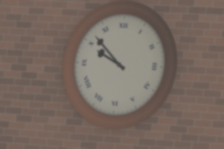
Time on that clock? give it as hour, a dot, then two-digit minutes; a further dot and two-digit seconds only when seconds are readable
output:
9.52
